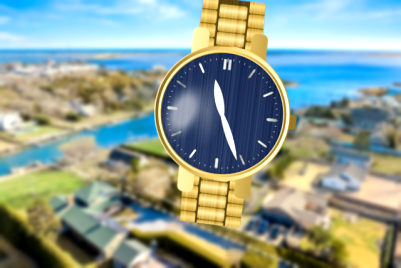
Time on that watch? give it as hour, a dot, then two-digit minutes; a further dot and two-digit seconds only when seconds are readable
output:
11.26
